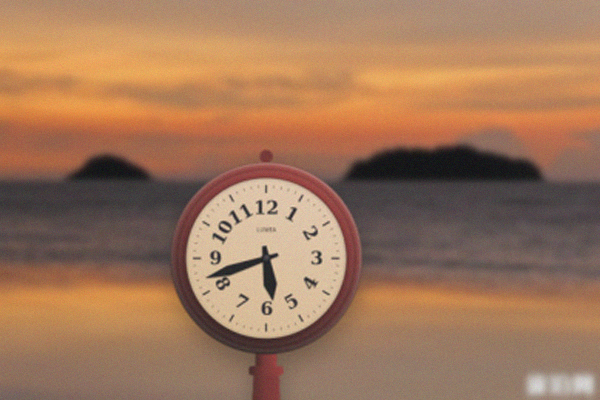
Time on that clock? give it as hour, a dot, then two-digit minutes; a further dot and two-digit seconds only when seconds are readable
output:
5.42
